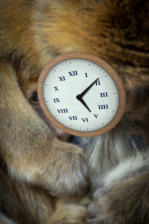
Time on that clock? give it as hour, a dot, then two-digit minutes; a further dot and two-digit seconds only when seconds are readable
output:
5.09
